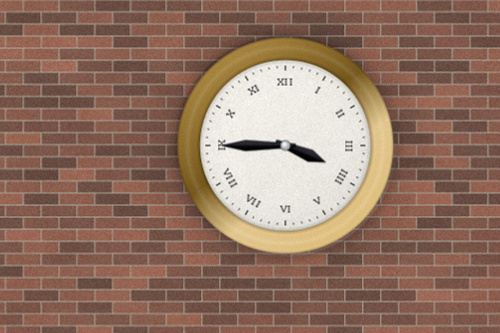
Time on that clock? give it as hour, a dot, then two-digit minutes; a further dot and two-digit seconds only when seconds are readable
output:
3.45
